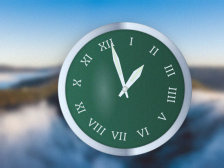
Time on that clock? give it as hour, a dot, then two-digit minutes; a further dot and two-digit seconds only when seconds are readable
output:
2.01
